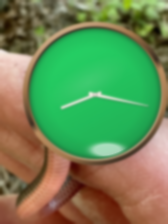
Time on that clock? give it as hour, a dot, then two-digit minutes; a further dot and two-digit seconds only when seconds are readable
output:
8.17
